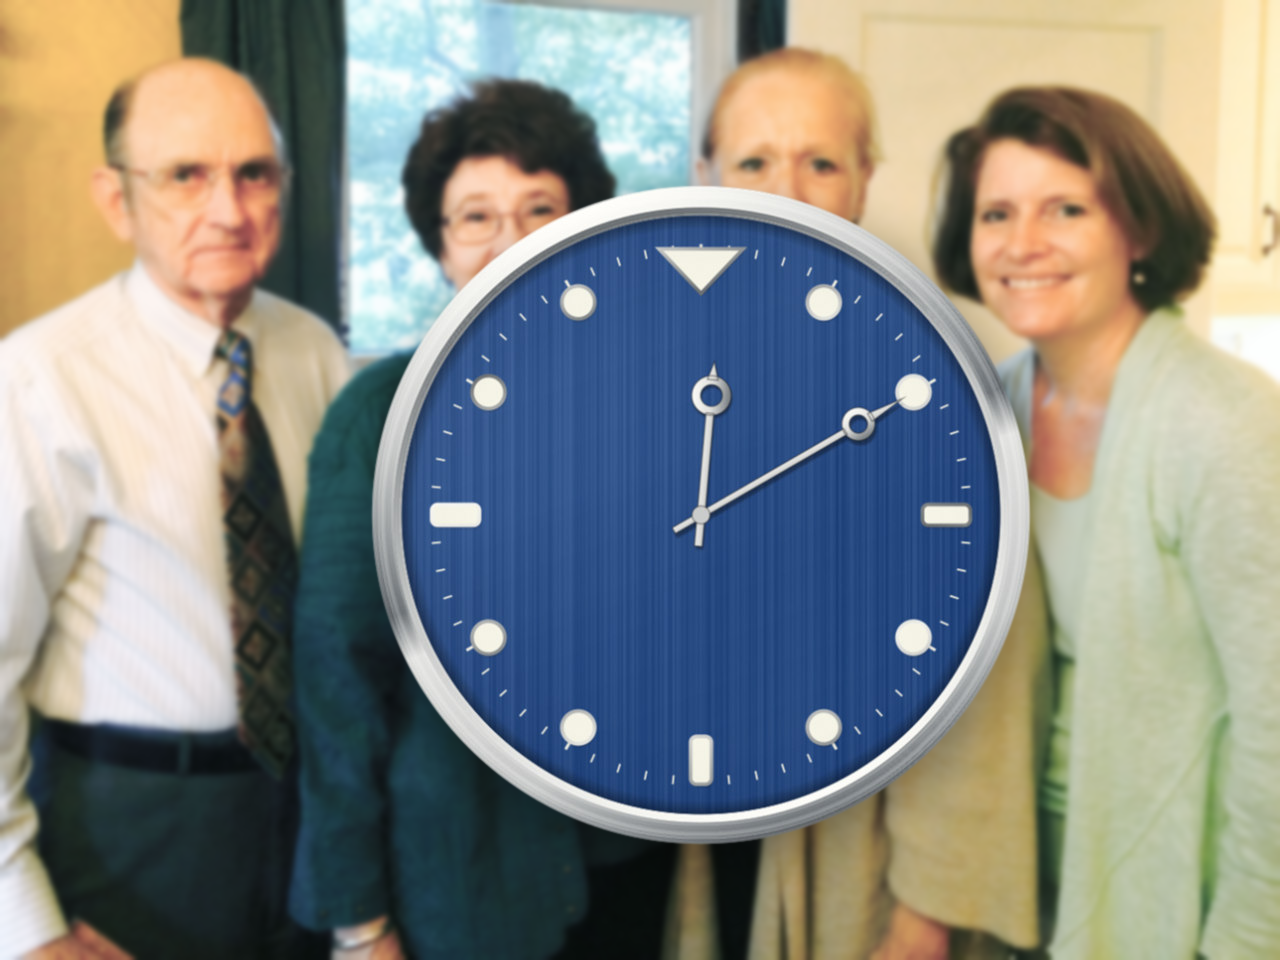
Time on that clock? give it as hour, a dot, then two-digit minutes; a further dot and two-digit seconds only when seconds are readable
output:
12.10
